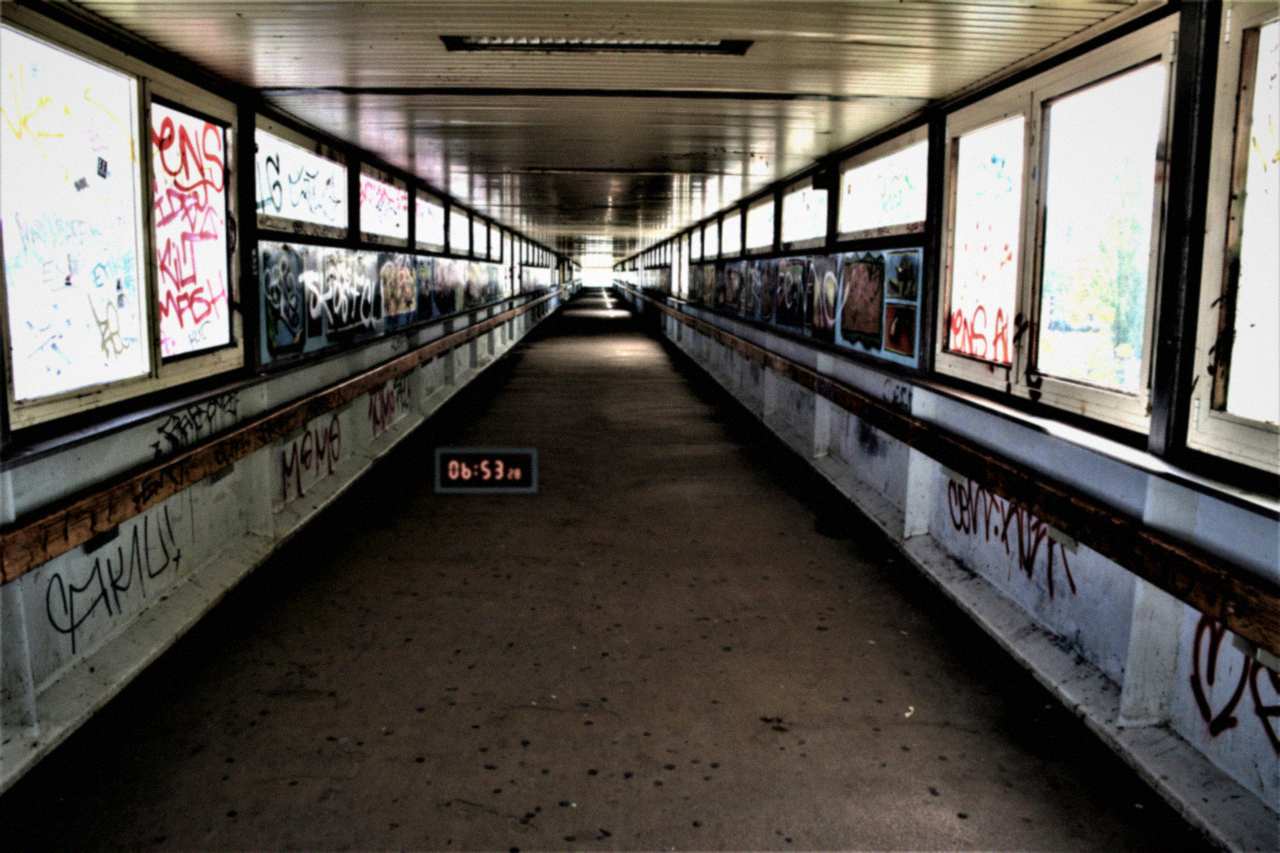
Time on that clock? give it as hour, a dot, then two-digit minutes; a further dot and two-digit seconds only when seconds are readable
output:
6.53
